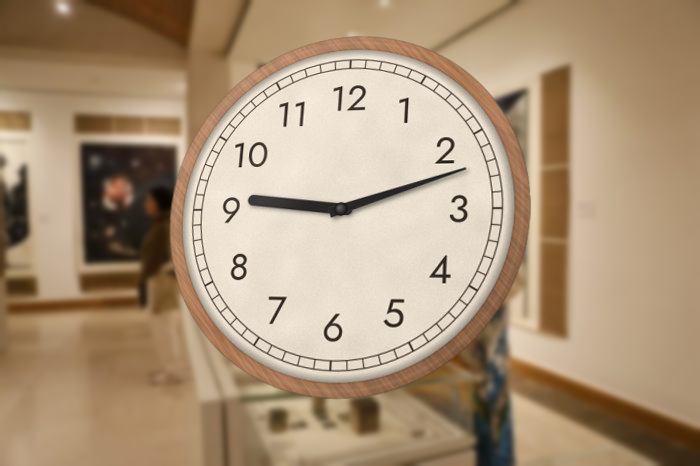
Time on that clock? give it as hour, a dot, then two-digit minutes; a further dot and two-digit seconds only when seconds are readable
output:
9.12
